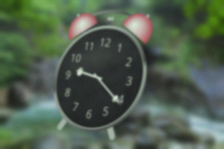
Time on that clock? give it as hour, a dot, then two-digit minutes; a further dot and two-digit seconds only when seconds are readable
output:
9.21
